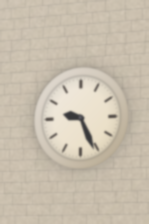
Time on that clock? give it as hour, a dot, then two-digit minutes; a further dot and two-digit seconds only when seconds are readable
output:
9.26
